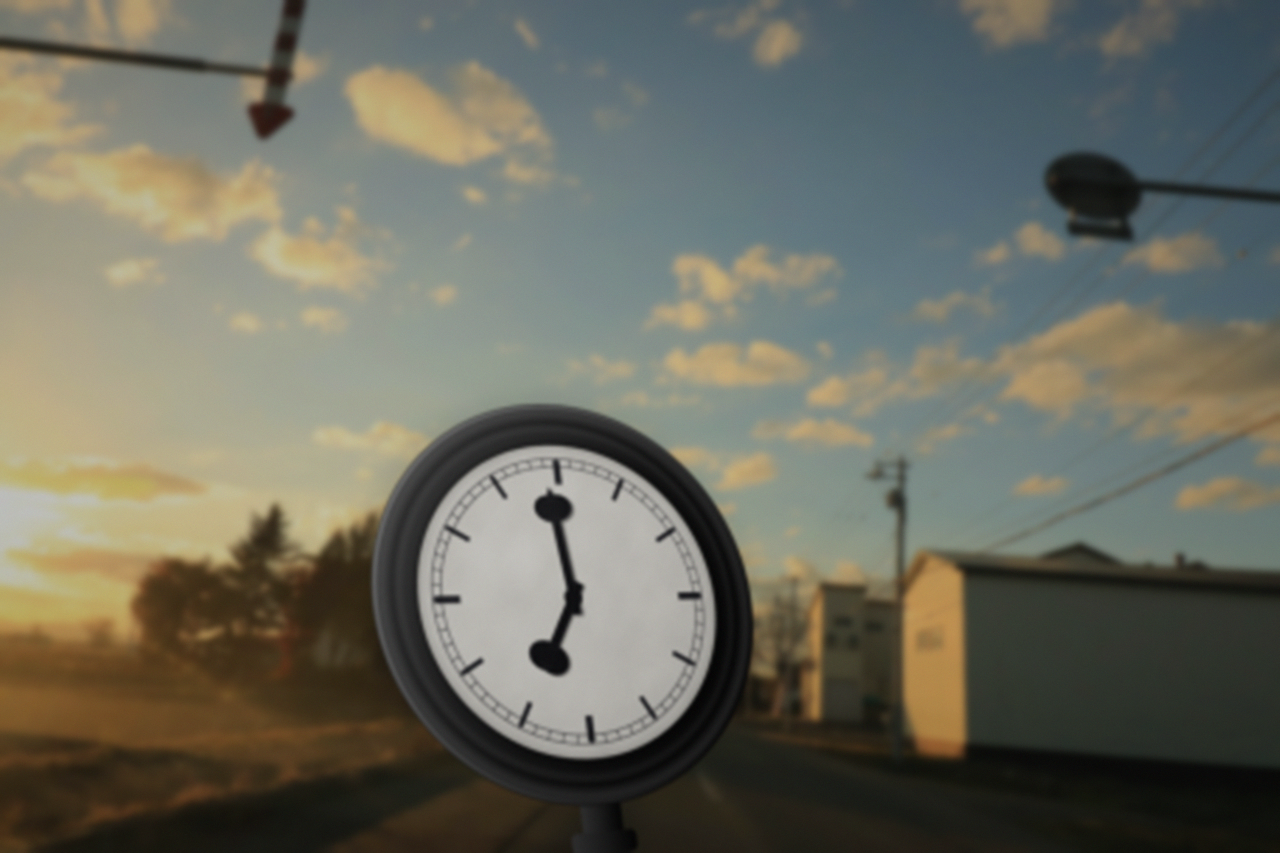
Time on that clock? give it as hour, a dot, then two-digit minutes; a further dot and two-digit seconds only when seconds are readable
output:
6.59
